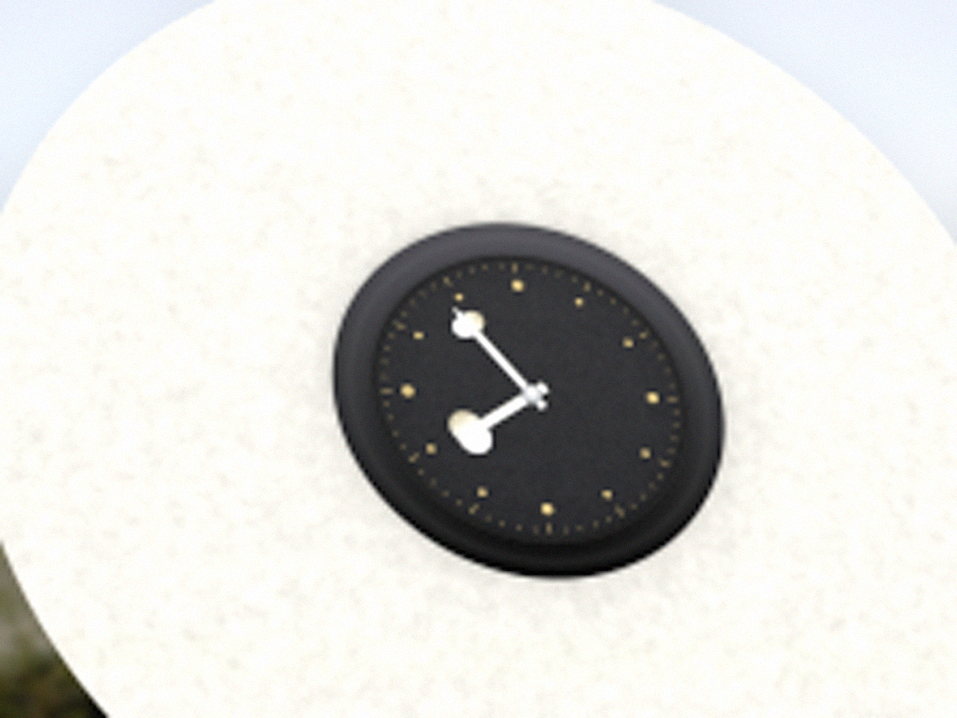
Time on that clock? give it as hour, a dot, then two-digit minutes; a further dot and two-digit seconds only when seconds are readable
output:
7.54
